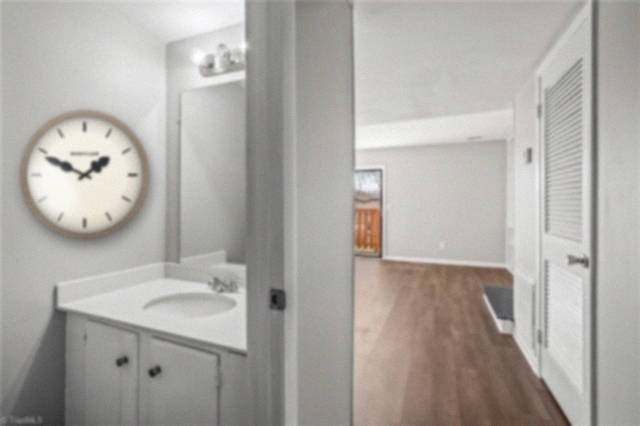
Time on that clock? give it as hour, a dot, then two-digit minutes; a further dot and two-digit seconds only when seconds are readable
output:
1.49
